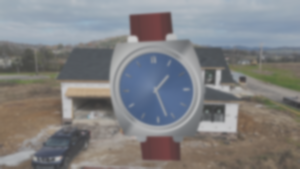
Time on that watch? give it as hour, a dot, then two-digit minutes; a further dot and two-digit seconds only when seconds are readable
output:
1.27
